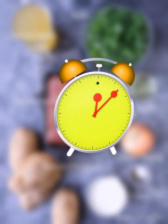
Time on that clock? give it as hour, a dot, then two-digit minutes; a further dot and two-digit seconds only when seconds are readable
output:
12.07
